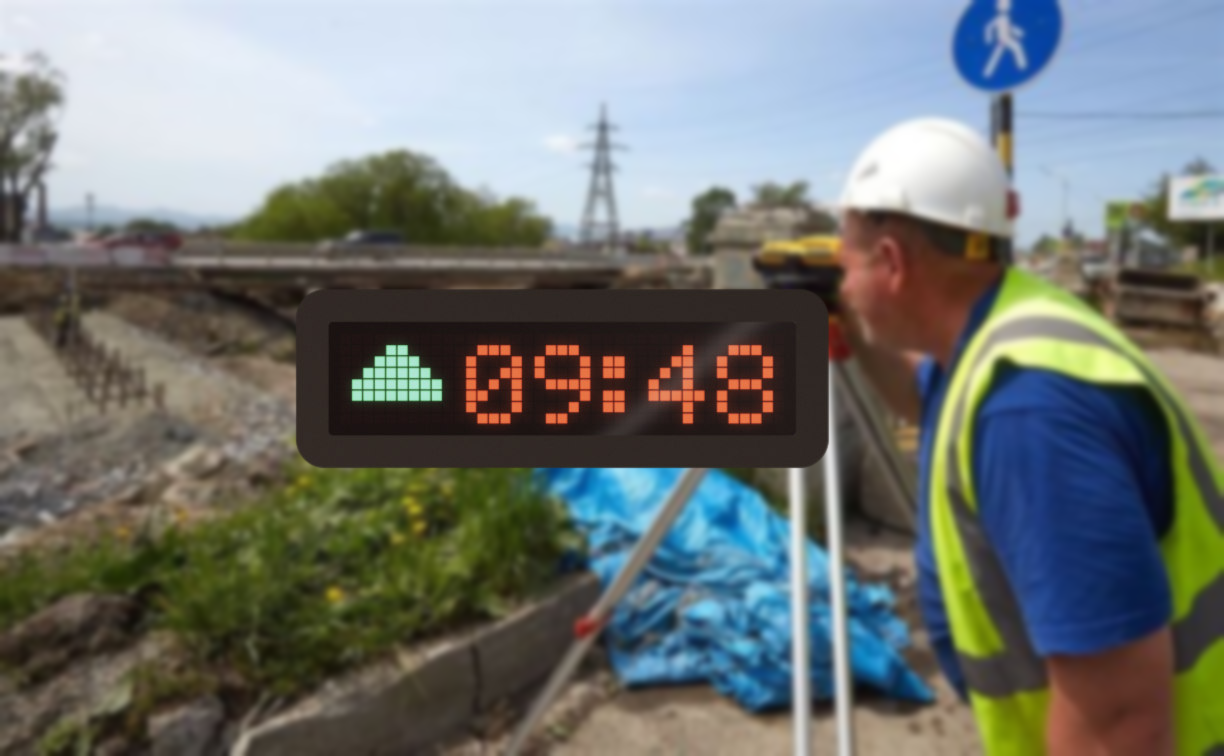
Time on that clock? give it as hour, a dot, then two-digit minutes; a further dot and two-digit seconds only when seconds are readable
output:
9.48
